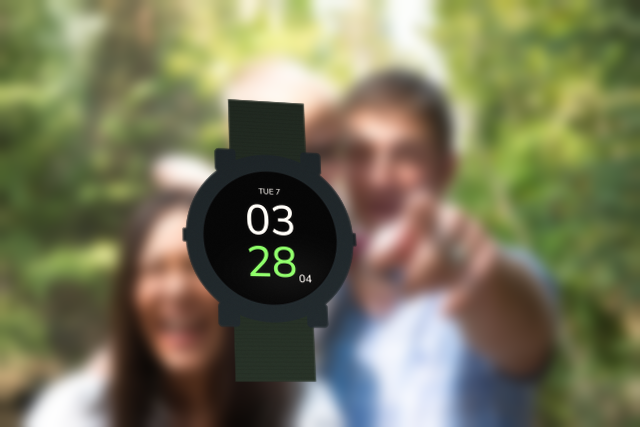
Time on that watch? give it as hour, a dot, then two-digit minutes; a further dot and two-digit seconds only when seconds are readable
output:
3.28.04
